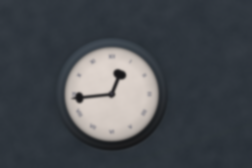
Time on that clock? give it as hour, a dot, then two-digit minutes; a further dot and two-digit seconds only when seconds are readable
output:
12.44
